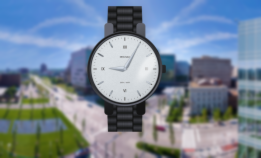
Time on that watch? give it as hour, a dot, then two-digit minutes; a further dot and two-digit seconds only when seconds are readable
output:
9.05
